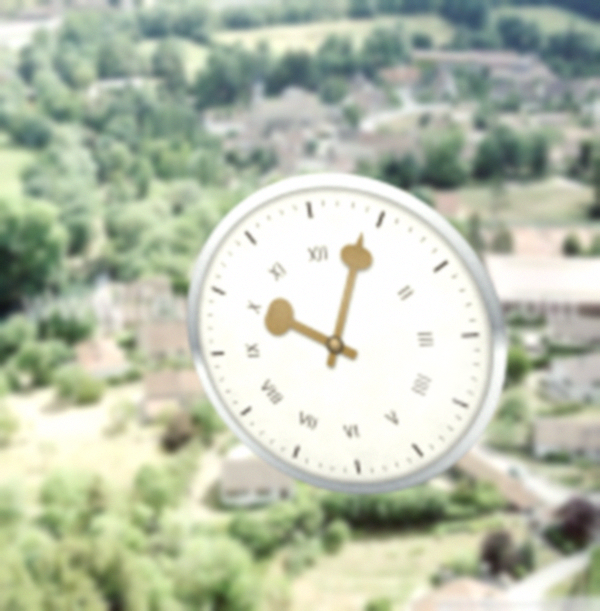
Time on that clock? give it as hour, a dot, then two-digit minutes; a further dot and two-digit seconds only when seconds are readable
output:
10.04
